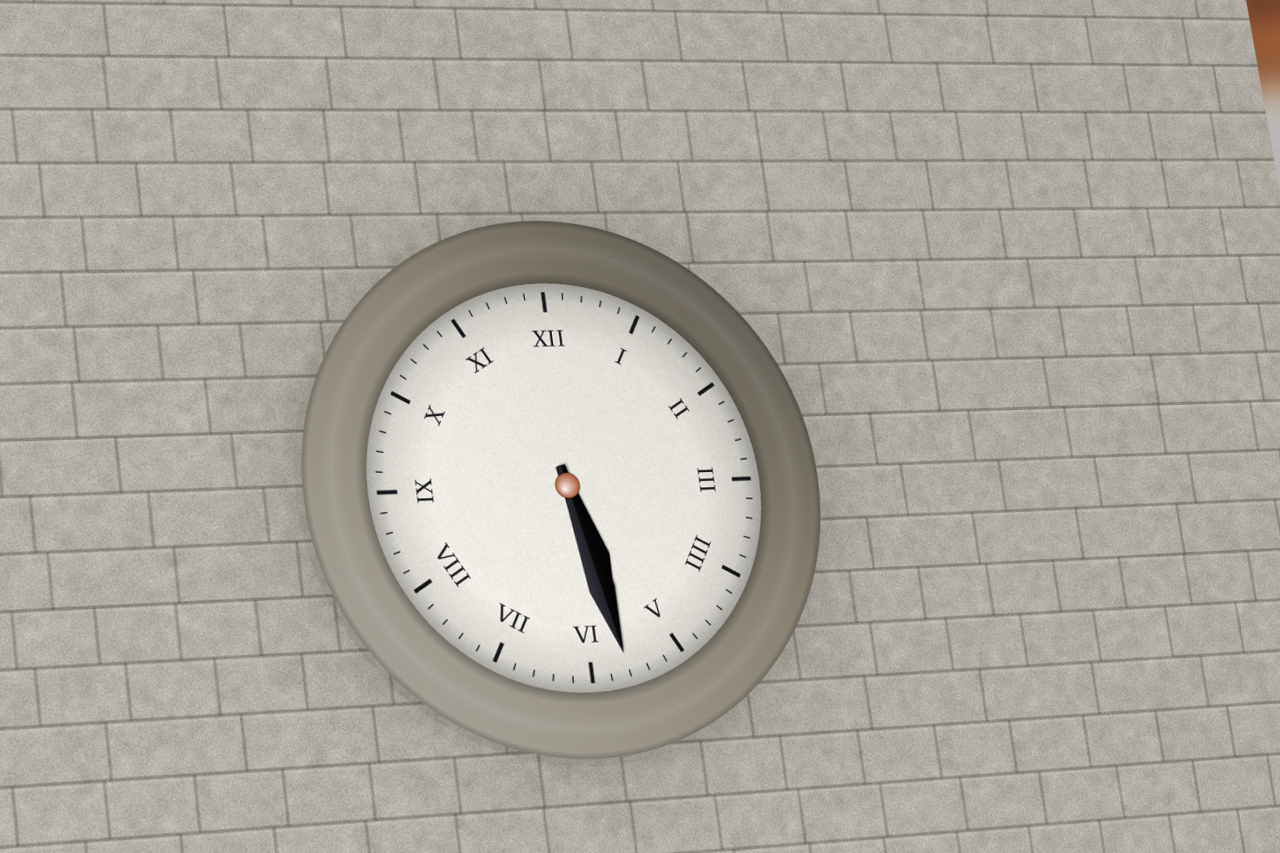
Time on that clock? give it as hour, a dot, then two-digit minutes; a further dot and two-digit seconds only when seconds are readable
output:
5.28
